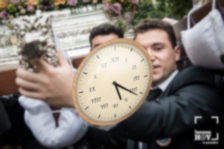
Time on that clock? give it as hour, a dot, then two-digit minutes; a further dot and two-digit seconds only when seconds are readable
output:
5.21
